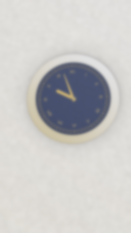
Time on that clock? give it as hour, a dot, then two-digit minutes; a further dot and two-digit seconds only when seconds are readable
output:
9.57
